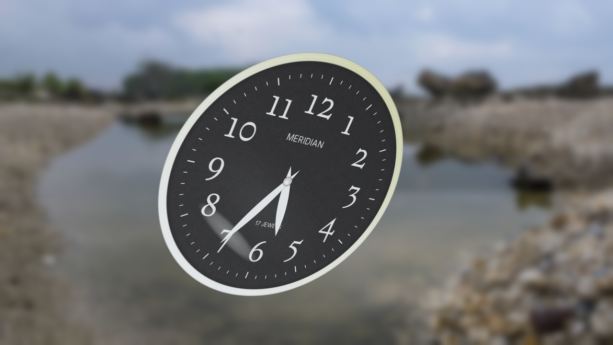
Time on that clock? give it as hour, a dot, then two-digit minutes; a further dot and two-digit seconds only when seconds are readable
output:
5.35
